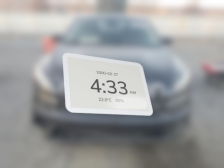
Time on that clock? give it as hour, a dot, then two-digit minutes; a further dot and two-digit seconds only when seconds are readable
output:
4.33
